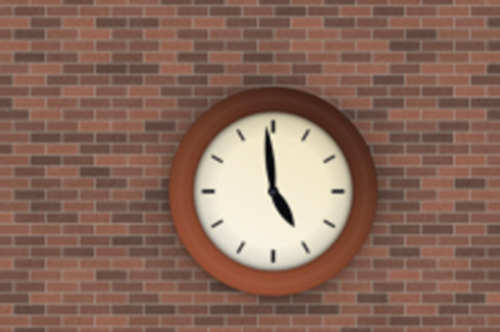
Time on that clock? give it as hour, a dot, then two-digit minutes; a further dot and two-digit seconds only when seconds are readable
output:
4.59
